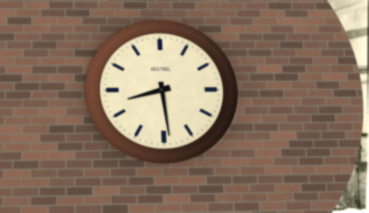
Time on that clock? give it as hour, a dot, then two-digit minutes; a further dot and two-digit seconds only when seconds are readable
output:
8.29
